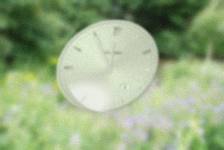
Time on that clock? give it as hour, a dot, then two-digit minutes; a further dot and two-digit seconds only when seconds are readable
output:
11.55
